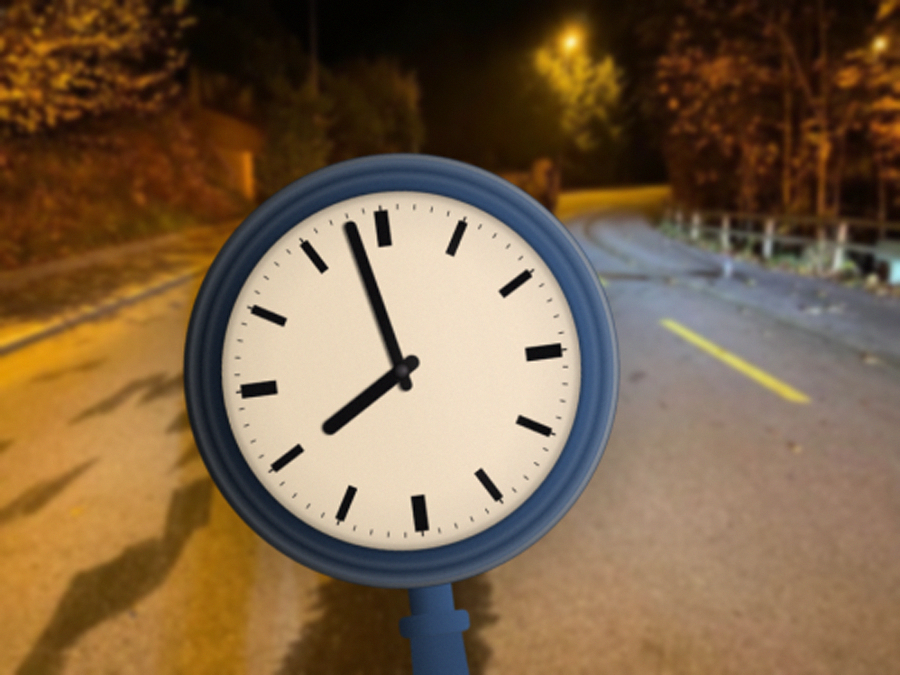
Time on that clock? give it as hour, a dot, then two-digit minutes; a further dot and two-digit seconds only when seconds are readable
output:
7.58
